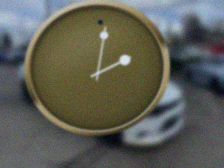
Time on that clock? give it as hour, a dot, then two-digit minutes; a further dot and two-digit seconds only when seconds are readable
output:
2.01
